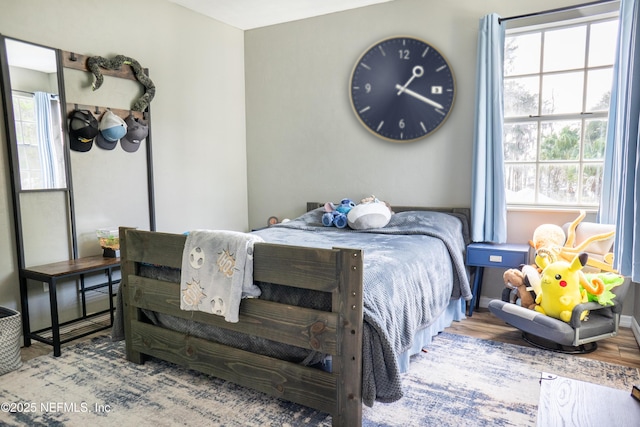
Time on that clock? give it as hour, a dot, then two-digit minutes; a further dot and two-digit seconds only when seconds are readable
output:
1.19
